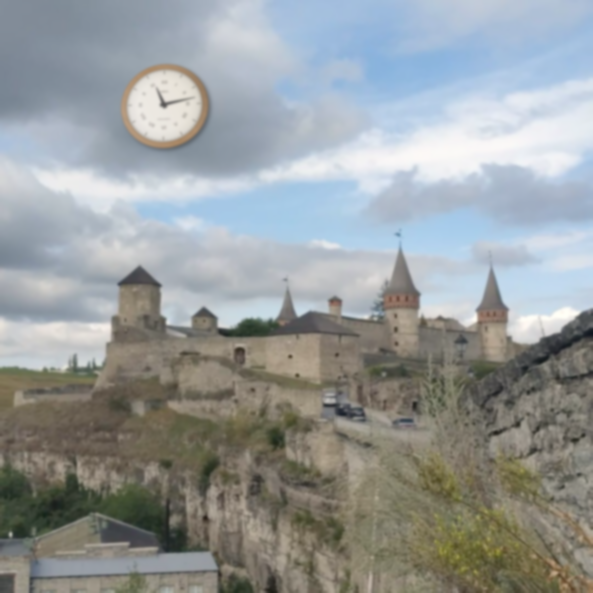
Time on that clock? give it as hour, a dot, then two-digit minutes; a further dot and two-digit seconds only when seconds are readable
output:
11.13
